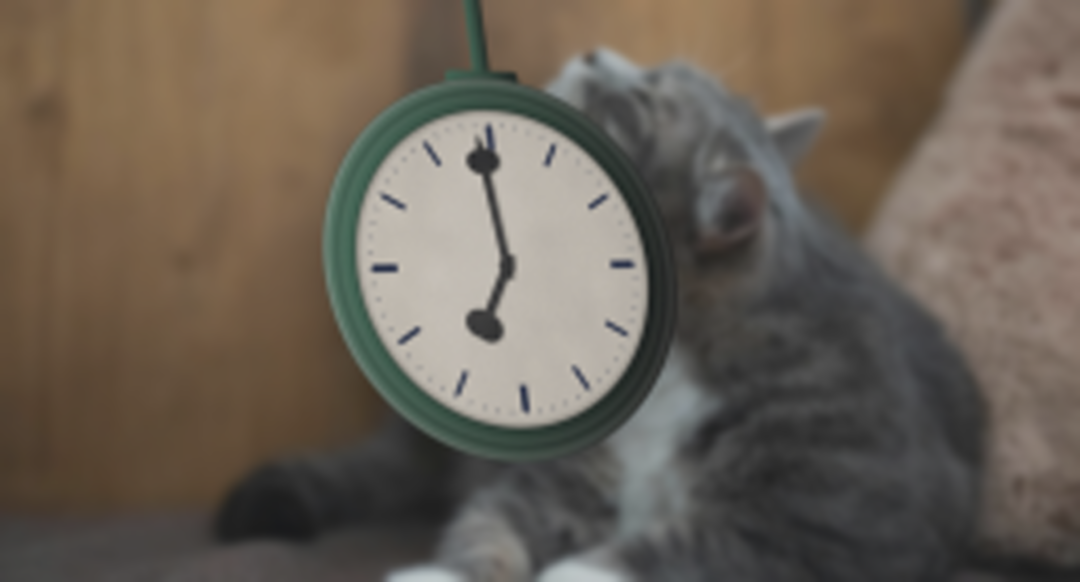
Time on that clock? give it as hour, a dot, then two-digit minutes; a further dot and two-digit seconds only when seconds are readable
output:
6.59
